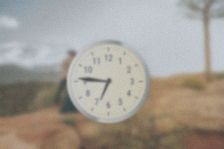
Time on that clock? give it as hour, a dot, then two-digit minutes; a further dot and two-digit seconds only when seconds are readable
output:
6.46
